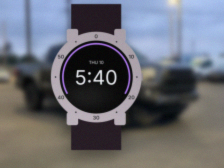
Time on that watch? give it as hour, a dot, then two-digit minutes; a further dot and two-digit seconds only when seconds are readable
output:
5.40
